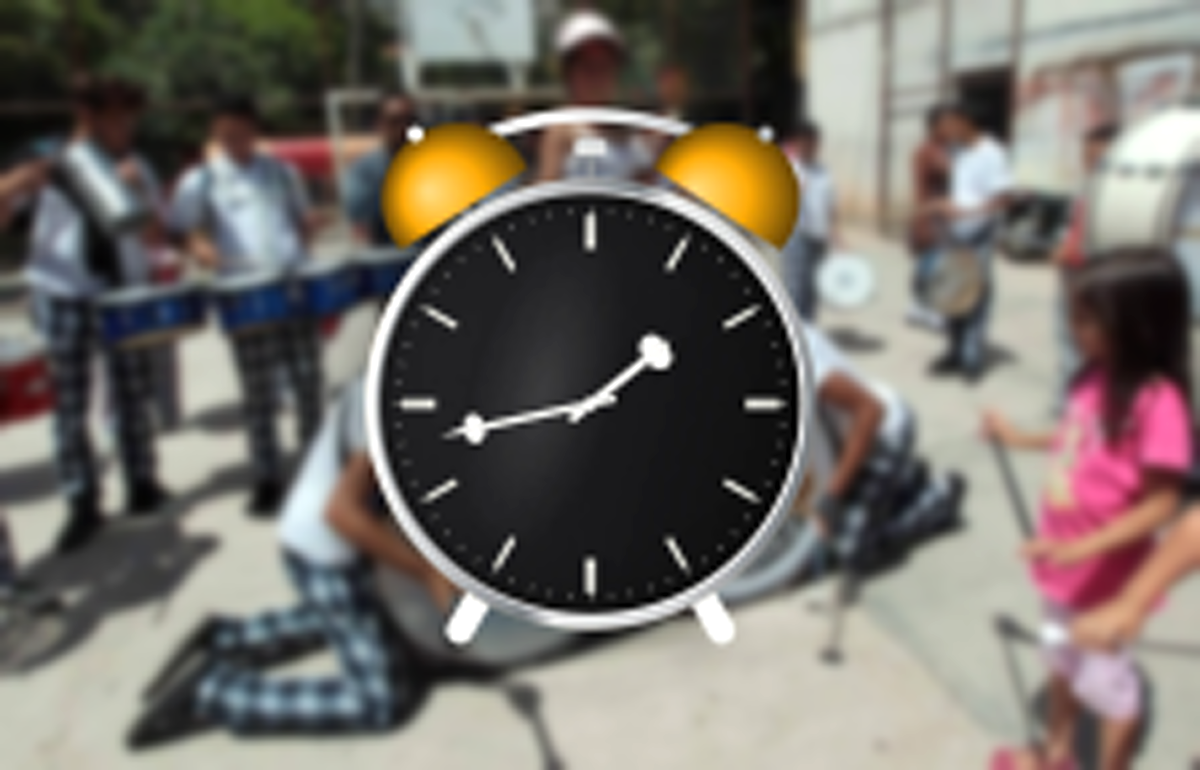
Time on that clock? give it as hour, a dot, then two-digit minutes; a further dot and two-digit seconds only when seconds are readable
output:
1.43
